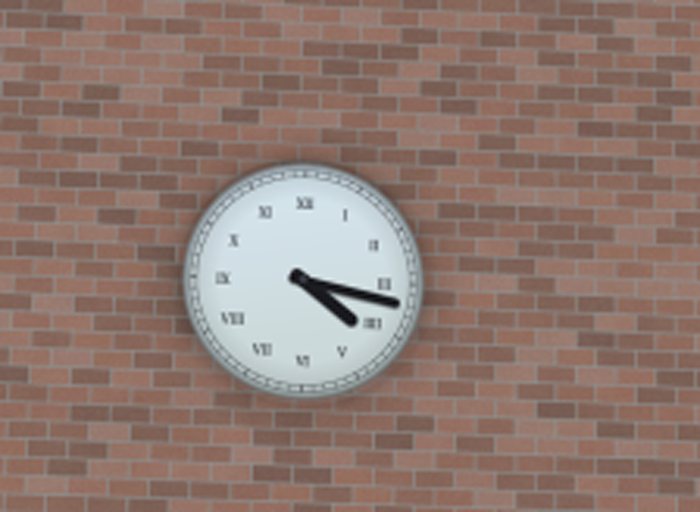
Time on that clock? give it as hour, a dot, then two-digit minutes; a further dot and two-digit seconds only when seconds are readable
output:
4.17
